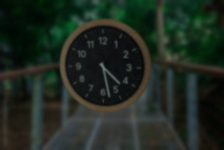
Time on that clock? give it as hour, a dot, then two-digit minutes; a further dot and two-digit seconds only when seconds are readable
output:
4.28
